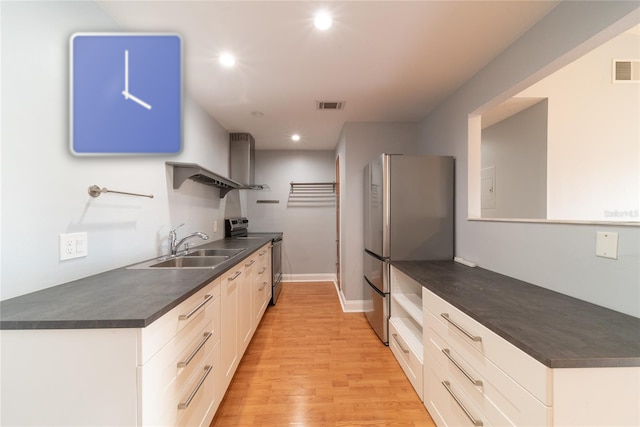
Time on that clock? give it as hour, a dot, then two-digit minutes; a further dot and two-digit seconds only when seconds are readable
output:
4.00
